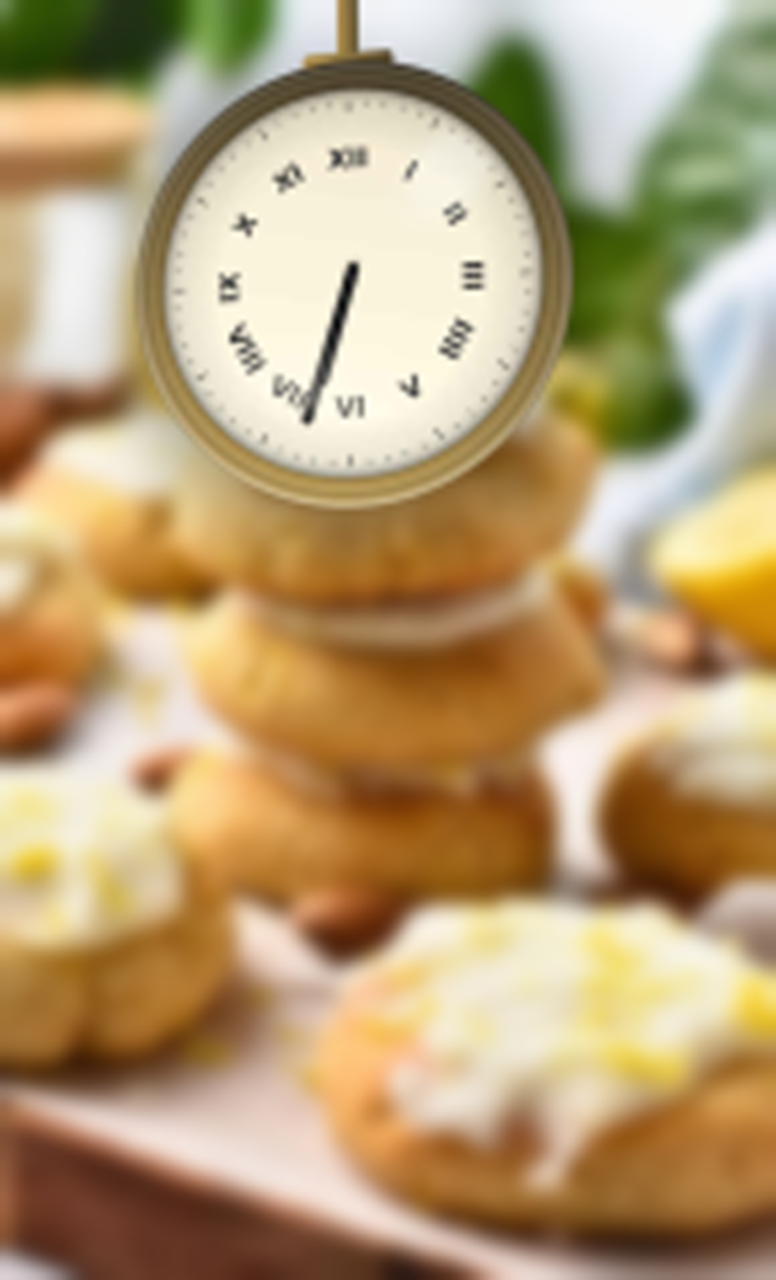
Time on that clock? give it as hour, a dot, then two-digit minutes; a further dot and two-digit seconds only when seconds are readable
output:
6.33
